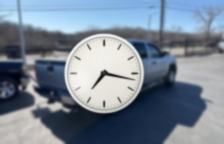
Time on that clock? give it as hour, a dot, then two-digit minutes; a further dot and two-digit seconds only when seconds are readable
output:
7.17
